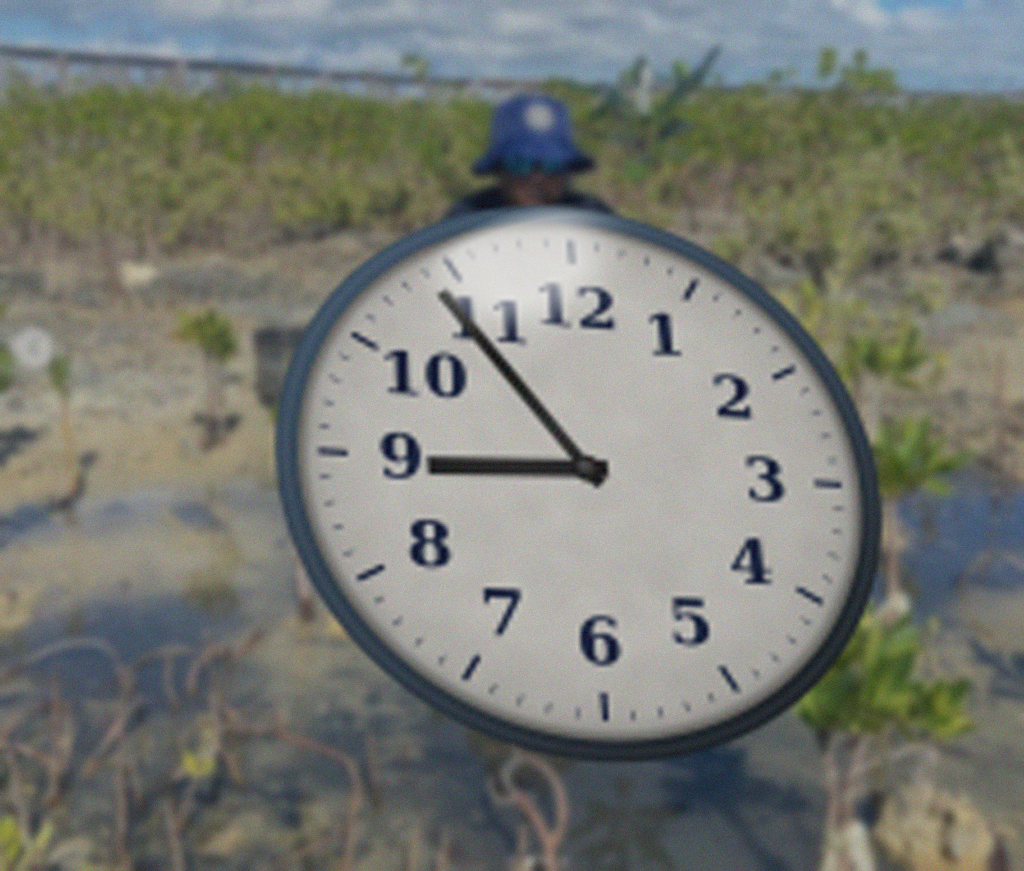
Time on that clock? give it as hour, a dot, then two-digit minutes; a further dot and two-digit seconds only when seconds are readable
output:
8.54
